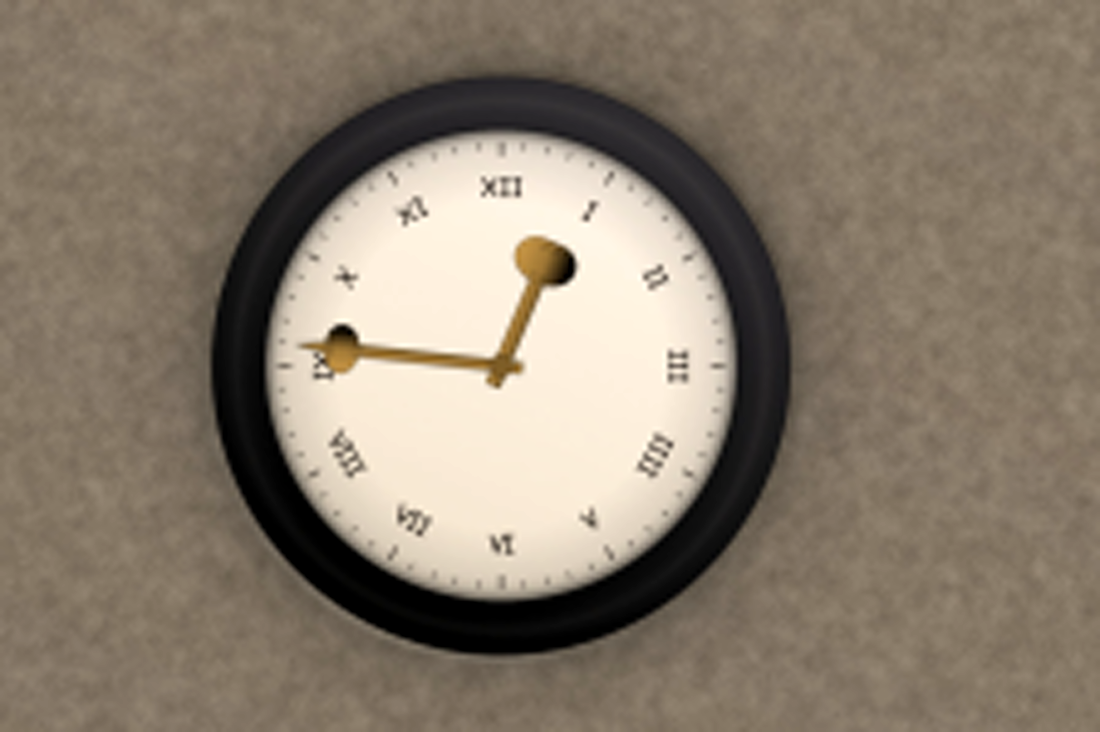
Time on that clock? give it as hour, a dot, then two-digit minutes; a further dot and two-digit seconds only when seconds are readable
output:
12.46
